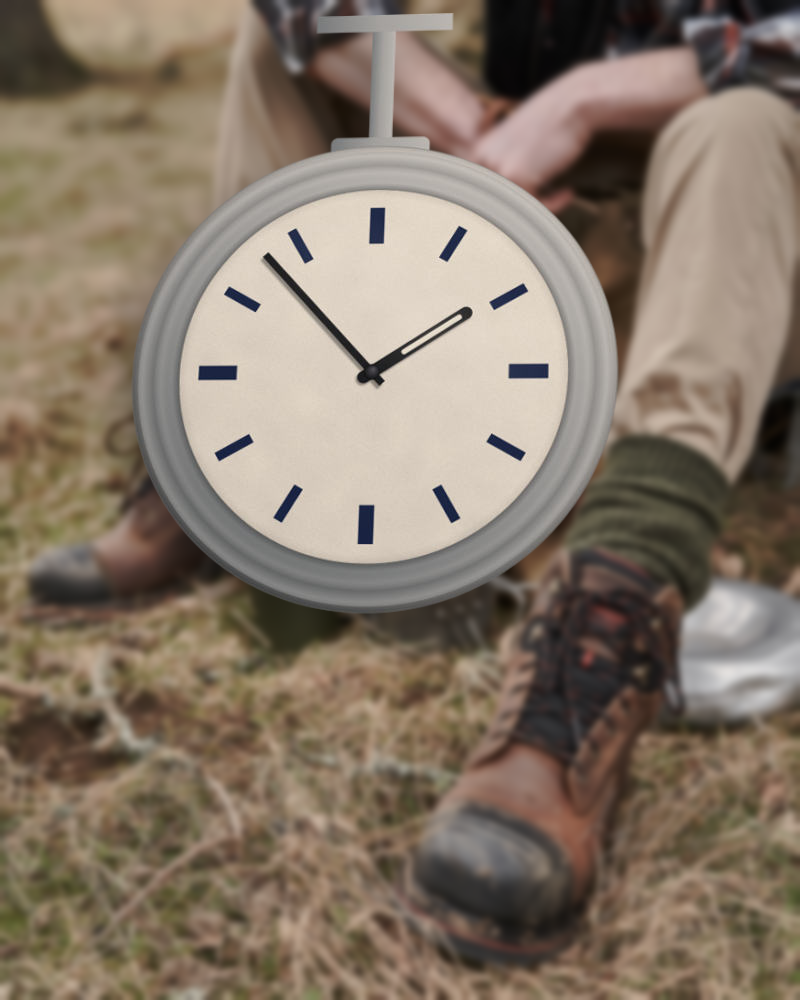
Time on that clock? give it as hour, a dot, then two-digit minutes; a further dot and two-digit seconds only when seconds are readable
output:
1.53
